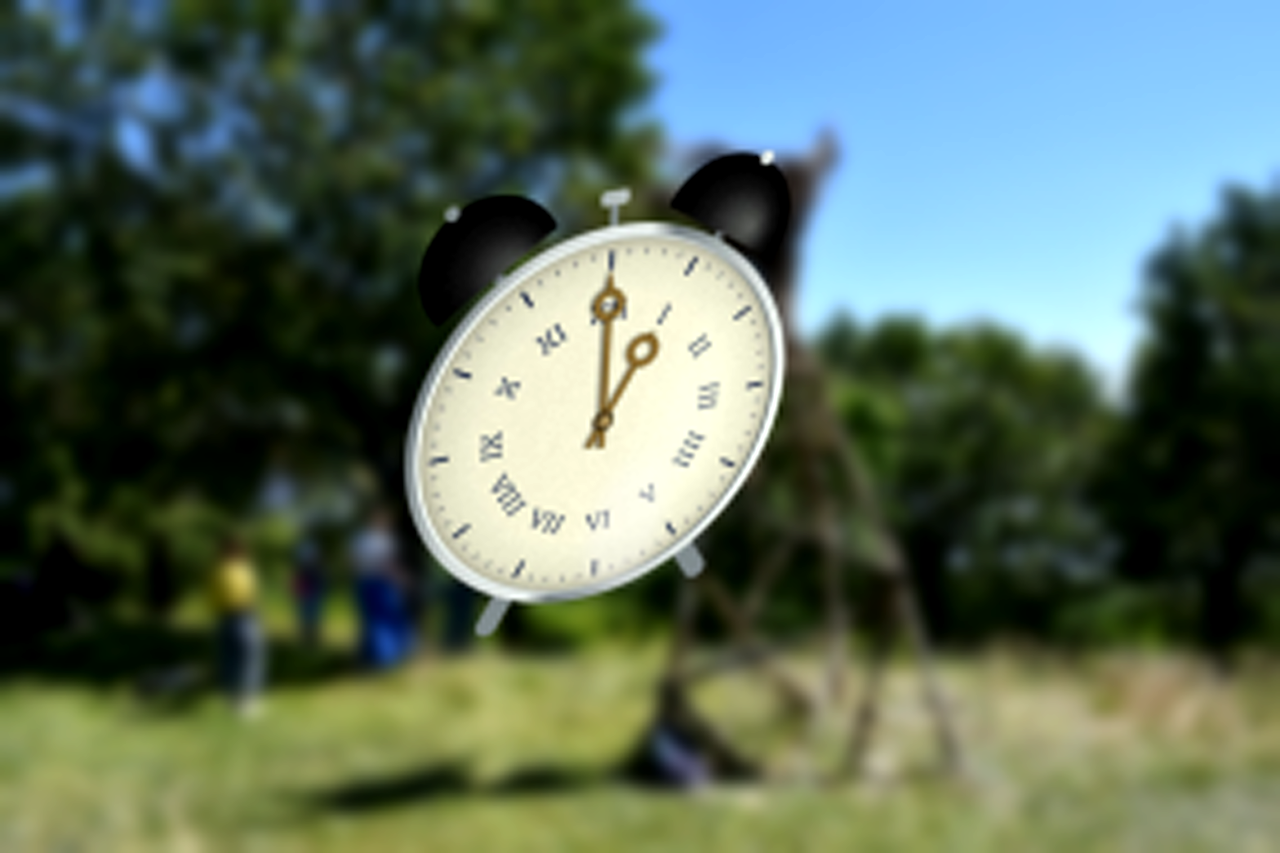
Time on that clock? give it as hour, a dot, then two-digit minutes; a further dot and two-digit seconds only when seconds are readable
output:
1.00
